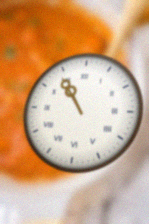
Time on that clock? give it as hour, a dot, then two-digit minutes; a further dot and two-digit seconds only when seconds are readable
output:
10.54
